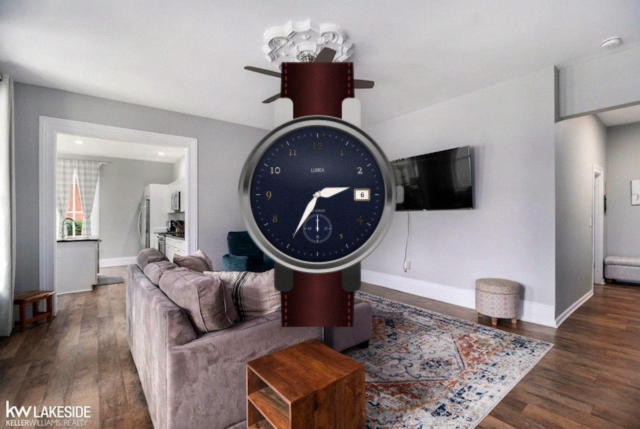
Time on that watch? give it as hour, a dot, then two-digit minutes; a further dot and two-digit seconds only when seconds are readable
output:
2.35
